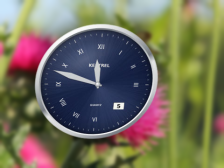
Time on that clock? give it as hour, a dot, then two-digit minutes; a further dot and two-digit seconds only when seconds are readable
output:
11.48
